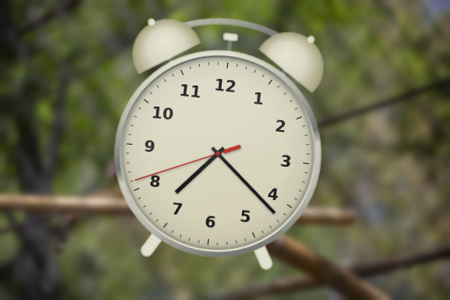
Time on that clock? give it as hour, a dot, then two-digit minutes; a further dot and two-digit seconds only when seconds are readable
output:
7.21.41
